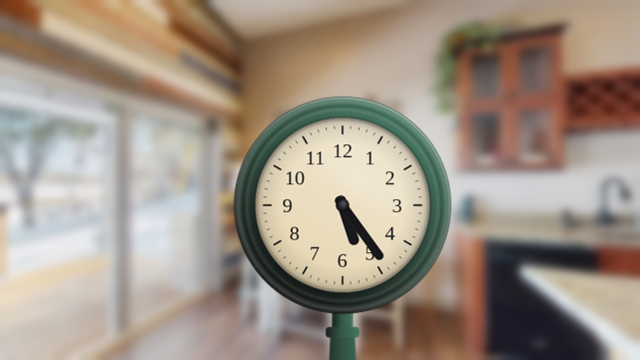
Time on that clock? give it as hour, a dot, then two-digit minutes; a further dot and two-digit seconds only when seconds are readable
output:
5.24
